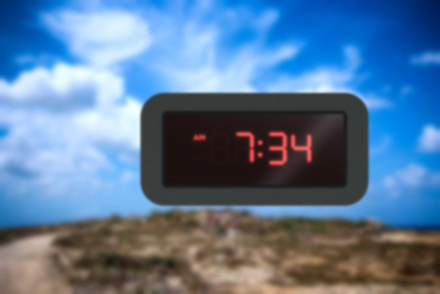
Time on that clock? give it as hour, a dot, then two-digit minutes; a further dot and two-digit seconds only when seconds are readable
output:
7.34
